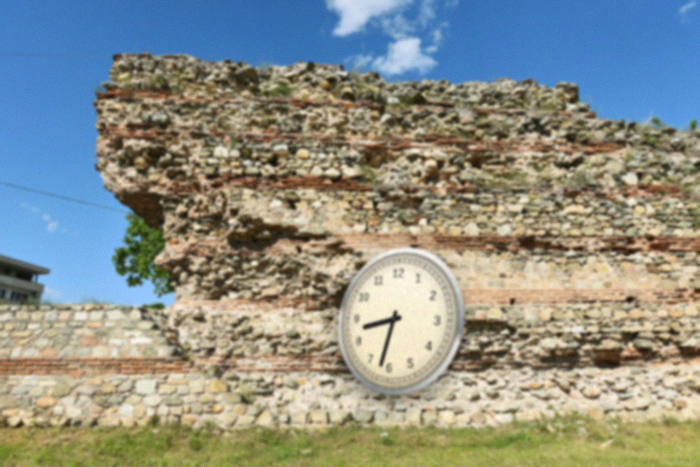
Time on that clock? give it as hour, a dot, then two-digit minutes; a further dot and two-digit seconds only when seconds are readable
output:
8.32
